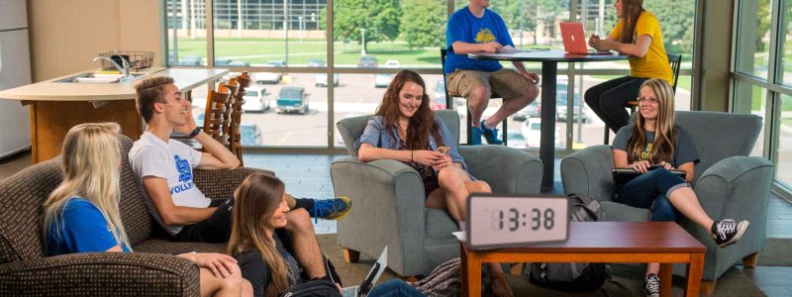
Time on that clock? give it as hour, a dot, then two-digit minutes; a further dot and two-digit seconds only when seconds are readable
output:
13.38
